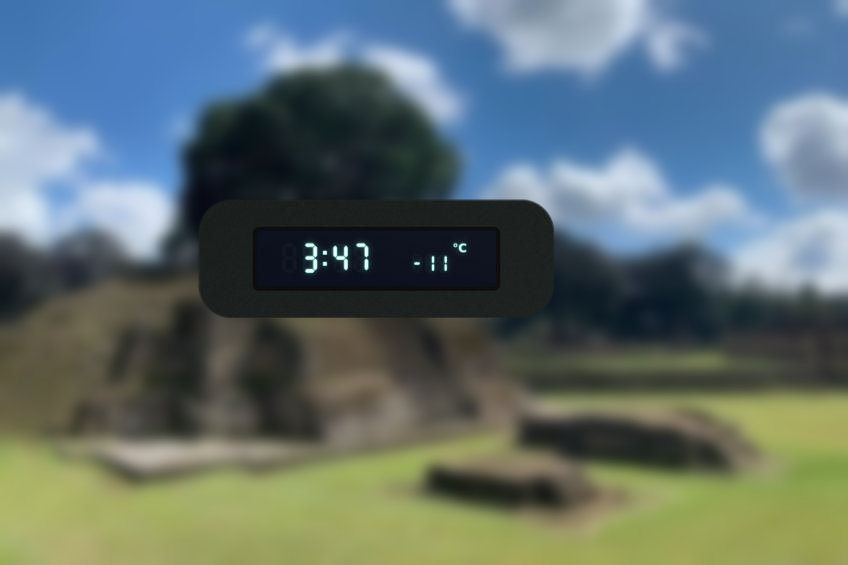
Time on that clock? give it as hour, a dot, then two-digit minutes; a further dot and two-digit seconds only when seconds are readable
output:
3.47
